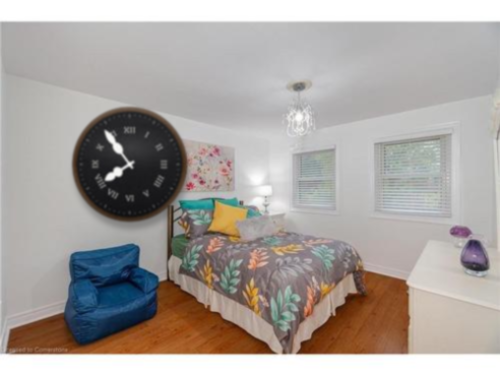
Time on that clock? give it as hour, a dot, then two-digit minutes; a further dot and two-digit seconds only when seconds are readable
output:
7.54
